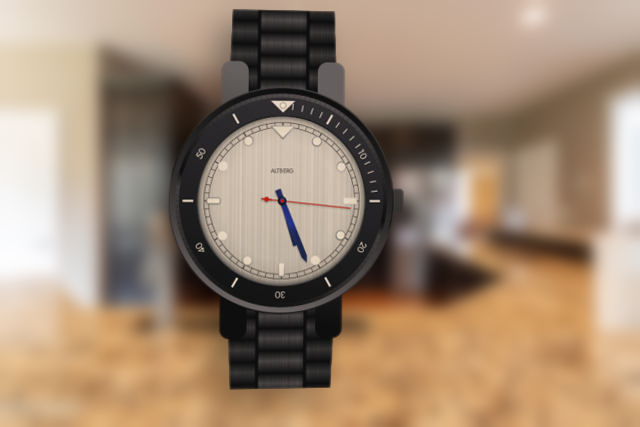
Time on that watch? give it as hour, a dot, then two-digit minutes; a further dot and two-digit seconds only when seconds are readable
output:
5.26.16
